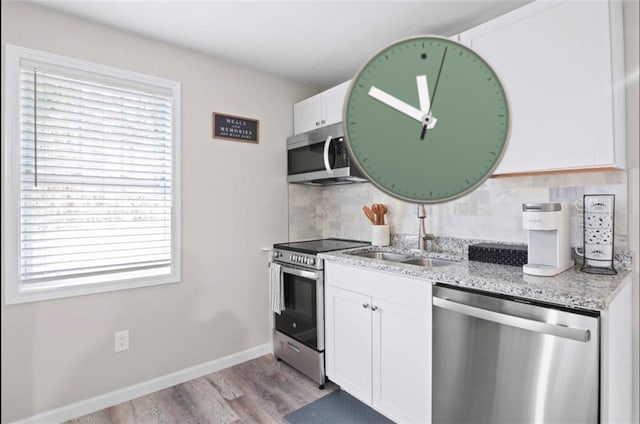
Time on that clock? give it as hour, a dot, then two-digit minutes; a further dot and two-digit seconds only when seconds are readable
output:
11.50.03
